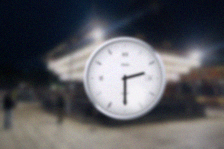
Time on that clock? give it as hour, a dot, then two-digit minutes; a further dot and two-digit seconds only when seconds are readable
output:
2.30
